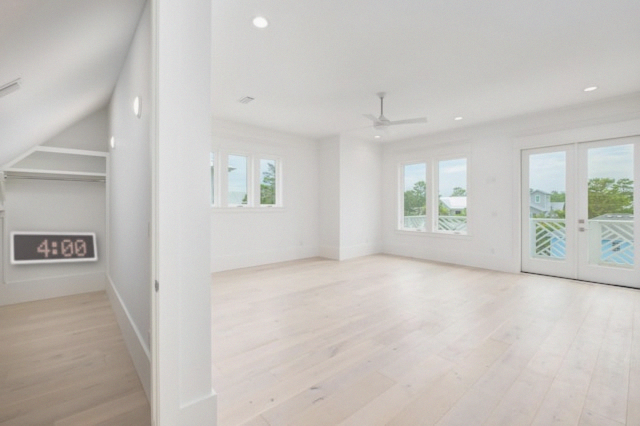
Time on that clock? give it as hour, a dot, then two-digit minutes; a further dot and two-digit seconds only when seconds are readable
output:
4.00
